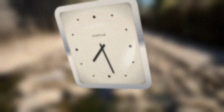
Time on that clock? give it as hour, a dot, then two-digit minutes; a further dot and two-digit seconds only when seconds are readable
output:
7.28
